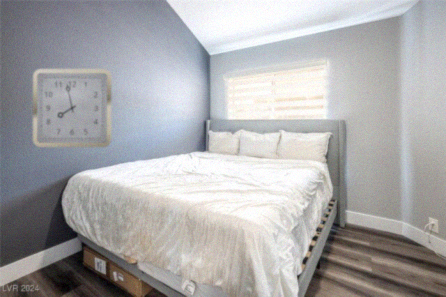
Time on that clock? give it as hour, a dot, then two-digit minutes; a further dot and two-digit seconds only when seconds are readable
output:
7.58
